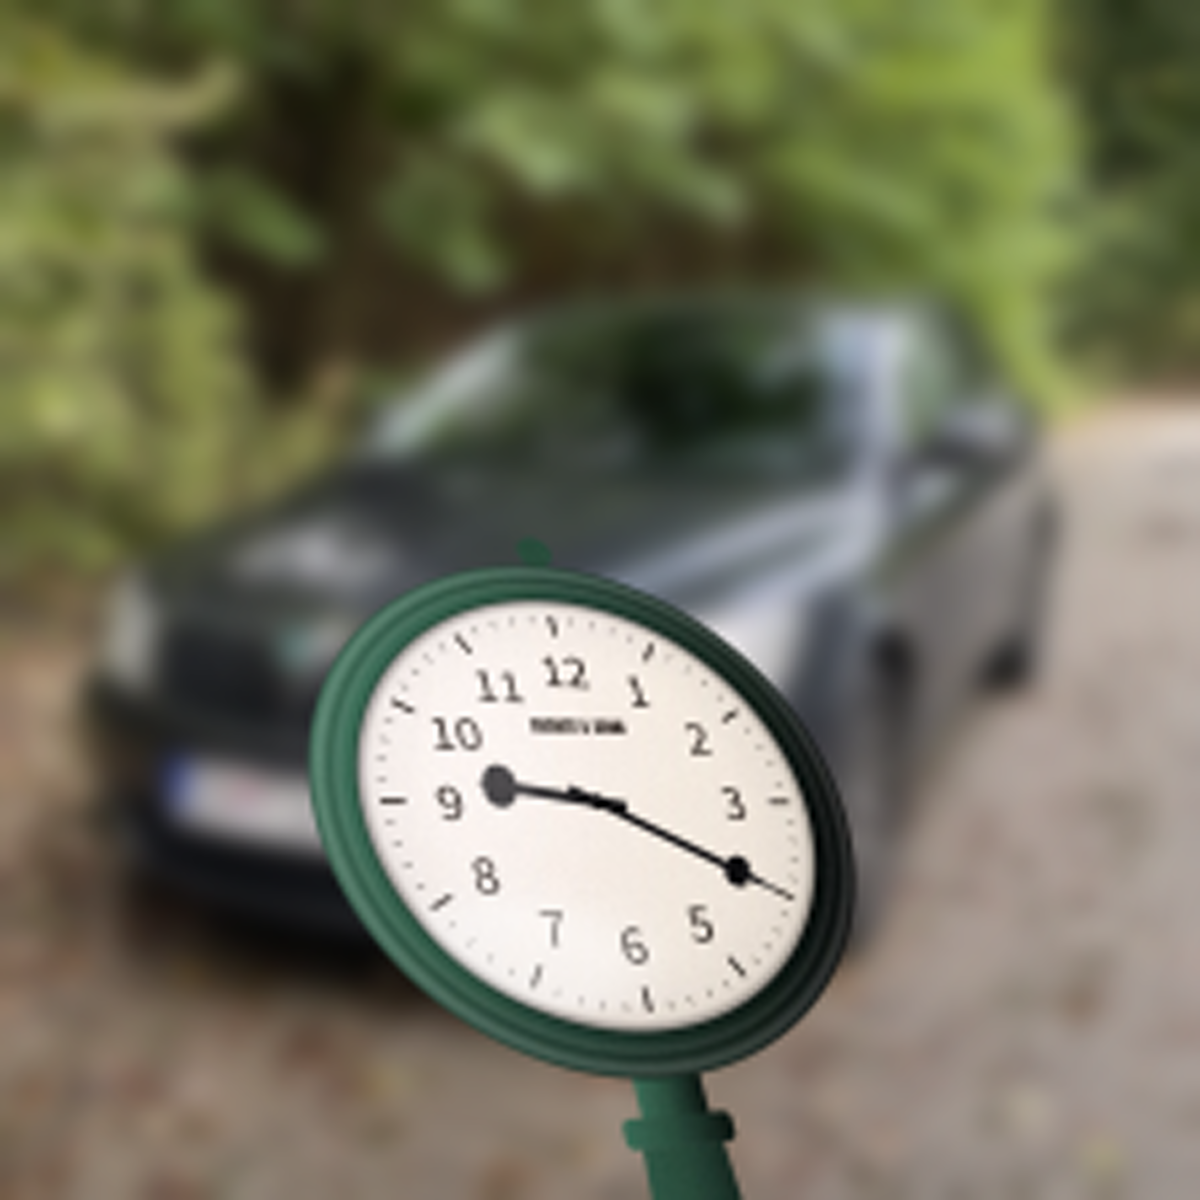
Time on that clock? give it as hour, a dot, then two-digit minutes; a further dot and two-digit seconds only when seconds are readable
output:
9.20
